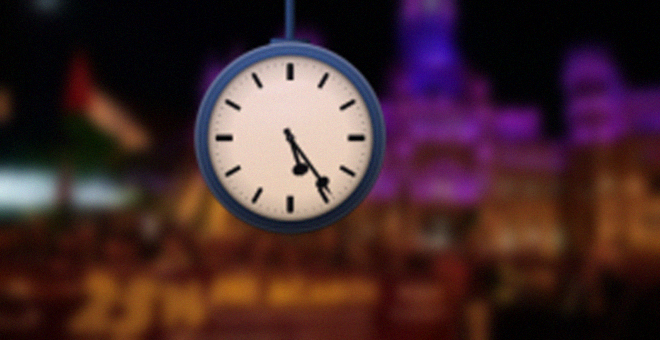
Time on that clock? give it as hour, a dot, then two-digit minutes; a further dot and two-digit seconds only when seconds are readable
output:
5.24
